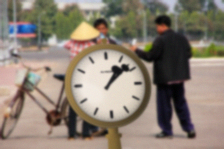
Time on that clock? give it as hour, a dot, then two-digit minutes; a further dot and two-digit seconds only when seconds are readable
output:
1.08
